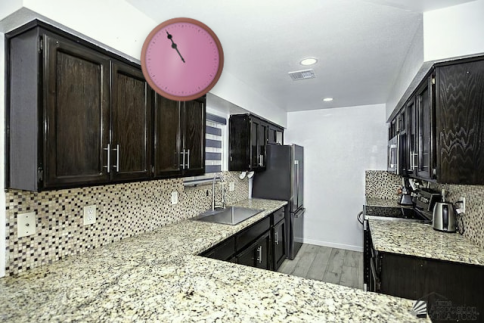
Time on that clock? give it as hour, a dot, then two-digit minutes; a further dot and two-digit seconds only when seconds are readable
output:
10.55
